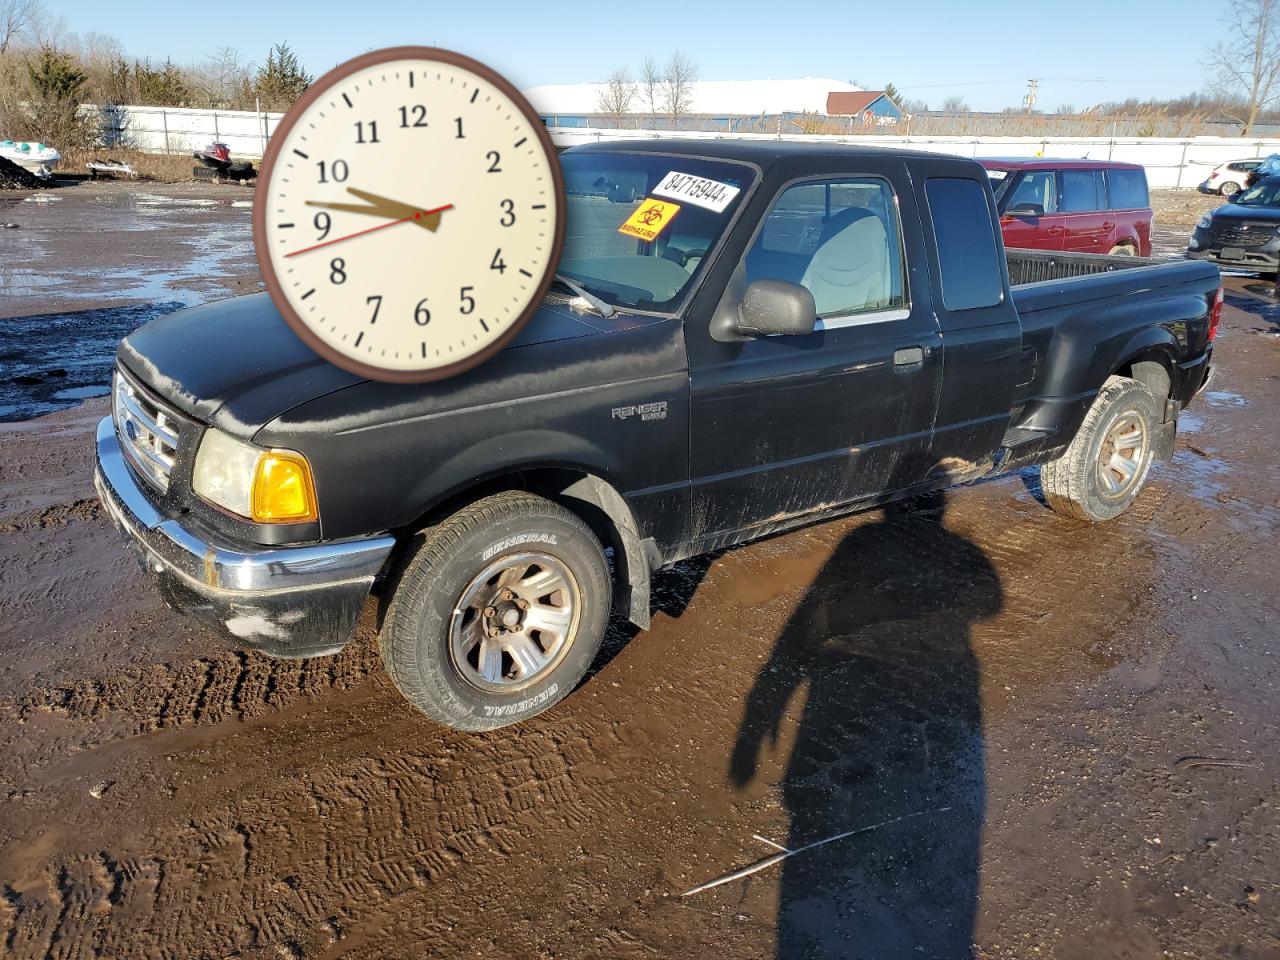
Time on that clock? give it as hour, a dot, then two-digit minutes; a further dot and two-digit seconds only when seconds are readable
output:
9.46.43
